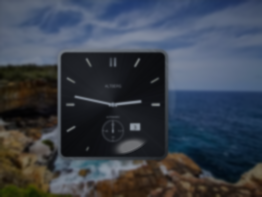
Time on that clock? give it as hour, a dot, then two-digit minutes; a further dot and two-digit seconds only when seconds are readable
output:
2.47
